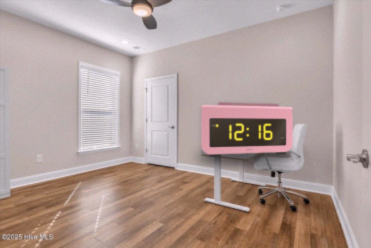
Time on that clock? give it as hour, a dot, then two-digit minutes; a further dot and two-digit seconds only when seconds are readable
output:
12.16
